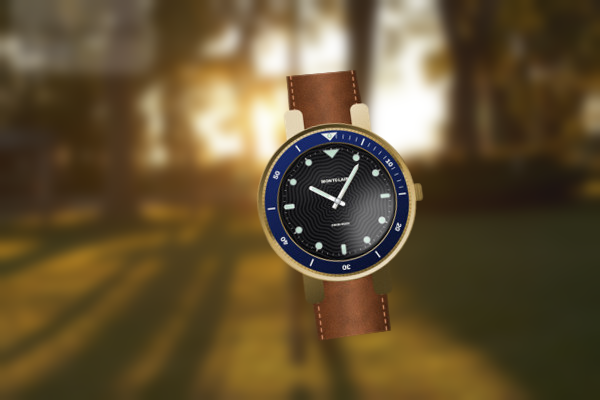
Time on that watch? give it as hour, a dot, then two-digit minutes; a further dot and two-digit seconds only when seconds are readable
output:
10.06
